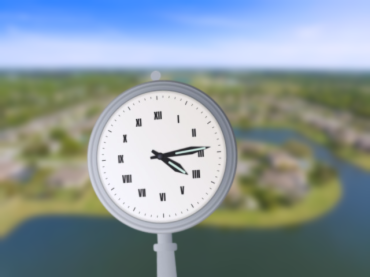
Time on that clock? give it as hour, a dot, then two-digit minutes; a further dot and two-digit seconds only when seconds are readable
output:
4.14
